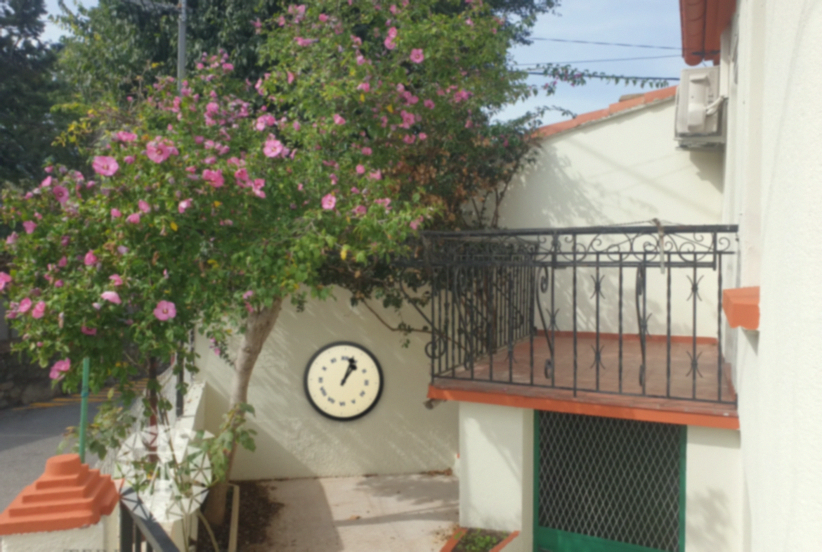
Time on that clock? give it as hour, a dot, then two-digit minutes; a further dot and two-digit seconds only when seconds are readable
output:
1.03
